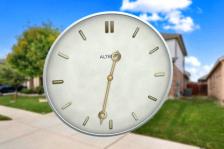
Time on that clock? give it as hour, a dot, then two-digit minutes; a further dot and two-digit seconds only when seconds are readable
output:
12.32
